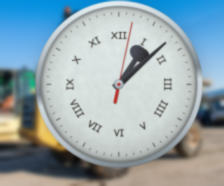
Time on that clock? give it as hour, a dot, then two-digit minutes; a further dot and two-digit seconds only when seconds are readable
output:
1.08.02
